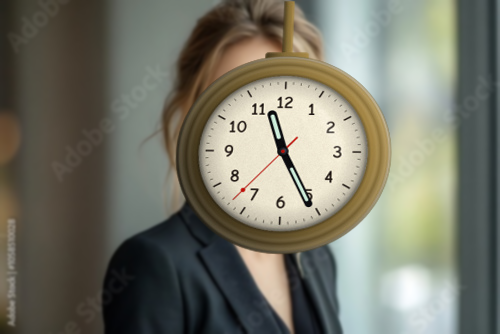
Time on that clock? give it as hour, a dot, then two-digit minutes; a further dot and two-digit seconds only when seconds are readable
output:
11.25.37
